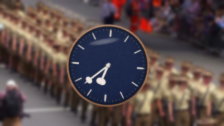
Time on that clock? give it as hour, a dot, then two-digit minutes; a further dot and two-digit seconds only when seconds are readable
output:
6.38
